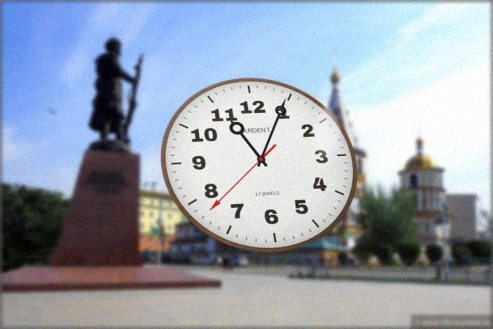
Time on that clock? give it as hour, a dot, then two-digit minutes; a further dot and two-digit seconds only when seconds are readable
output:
11.04.38
